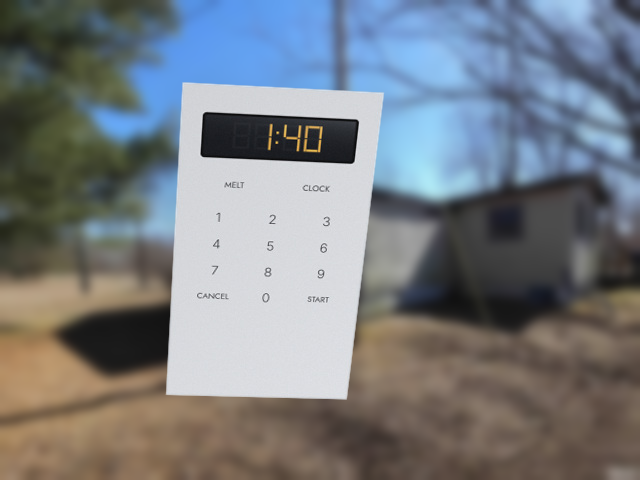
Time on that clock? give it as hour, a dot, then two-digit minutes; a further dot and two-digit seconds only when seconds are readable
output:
1.40
